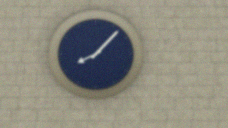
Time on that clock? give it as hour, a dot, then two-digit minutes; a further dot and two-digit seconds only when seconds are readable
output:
8.07
